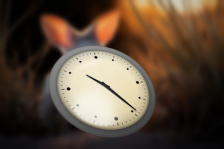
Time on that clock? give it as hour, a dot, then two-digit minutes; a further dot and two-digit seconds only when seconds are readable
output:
10.24
